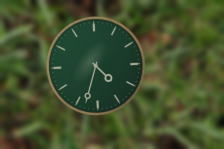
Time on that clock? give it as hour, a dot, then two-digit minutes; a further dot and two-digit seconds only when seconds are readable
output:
4.33
